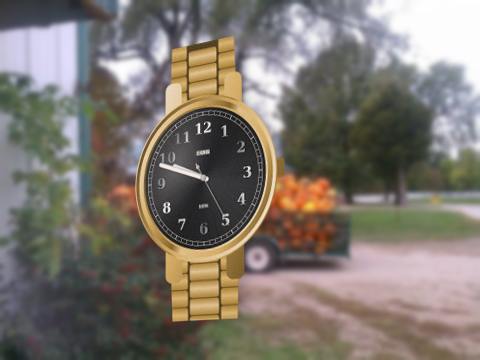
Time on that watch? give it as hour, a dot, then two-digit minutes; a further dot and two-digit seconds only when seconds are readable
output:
9.48.25
